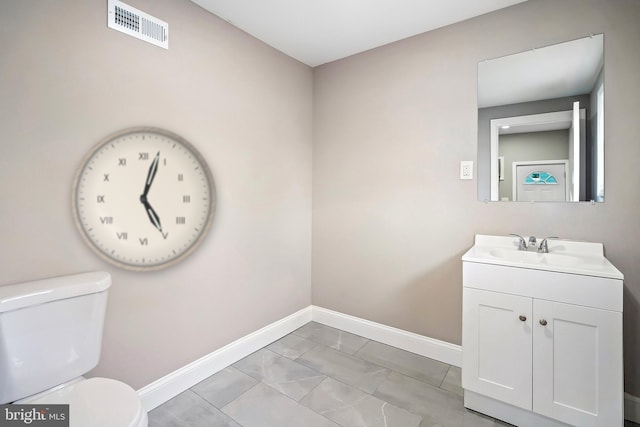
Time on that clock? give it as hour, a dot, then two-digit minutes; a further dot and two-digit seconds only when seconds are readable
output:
5.03
